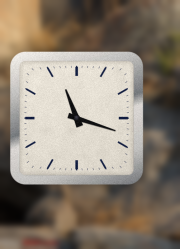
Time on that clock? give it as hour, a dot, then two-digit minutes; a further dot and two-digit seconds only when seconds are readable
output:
11.18
